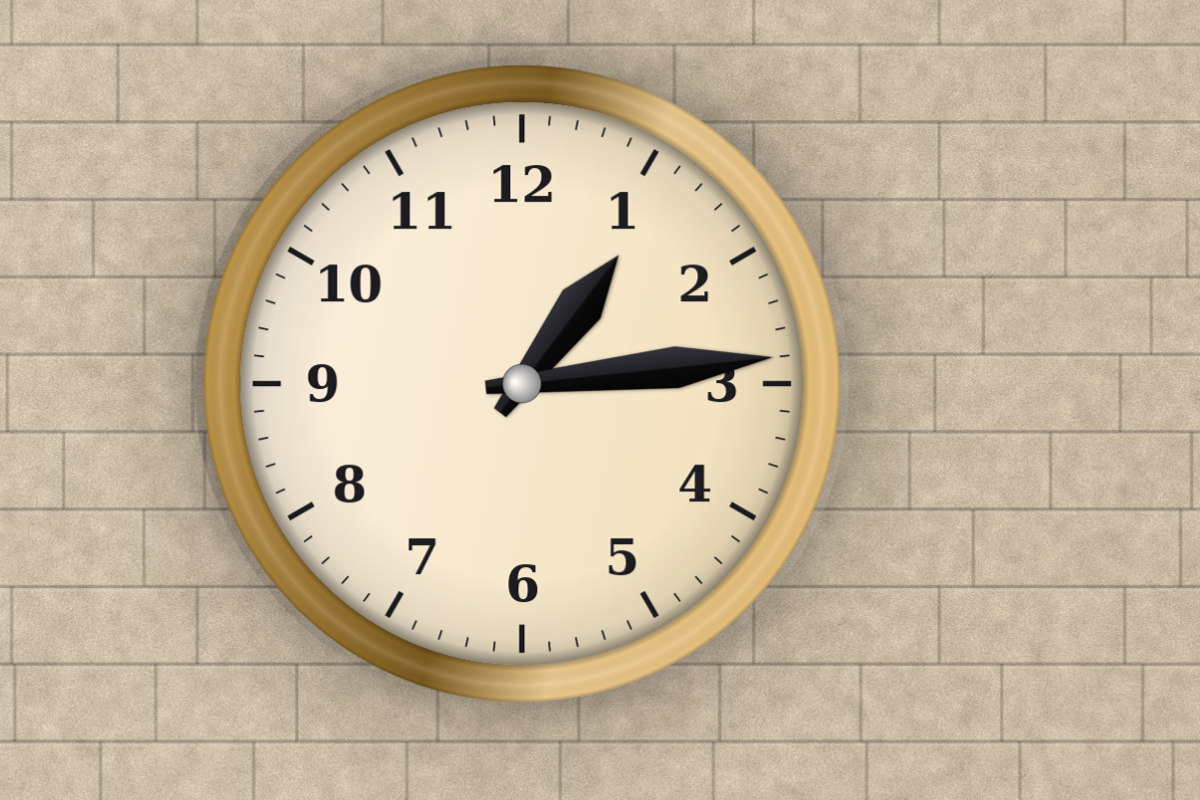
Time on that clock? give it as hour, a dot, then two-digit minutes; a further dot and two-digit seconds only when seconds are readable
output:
1.14
